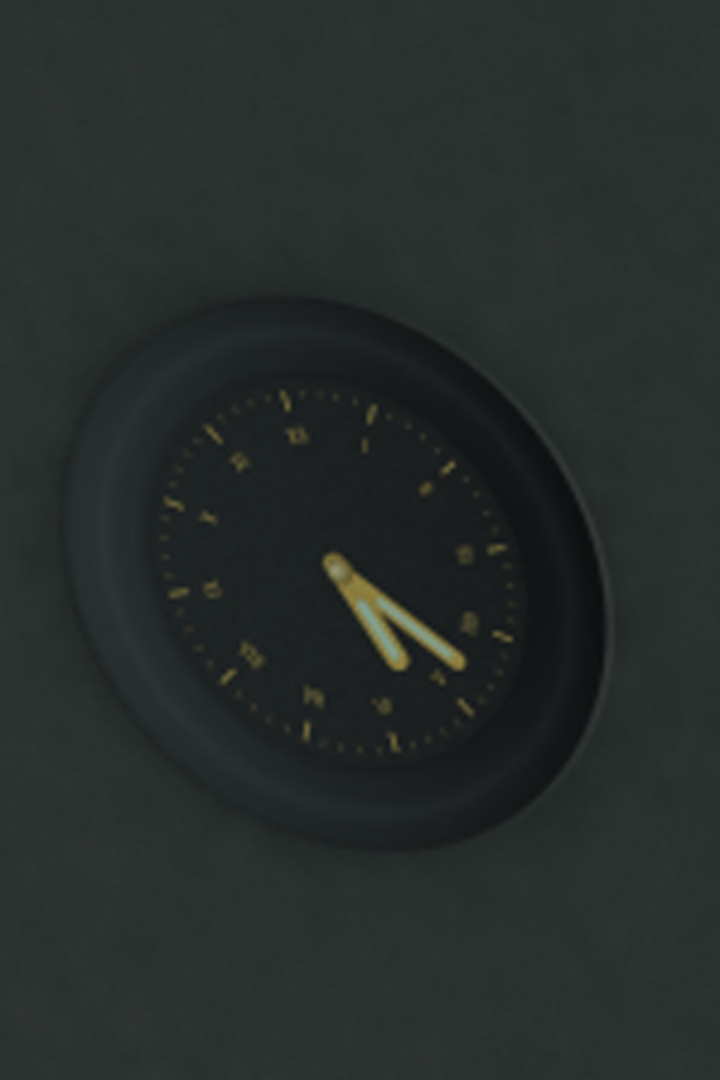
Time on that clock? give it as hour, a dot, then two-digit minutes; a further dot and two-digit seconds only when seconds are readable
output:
5.23
